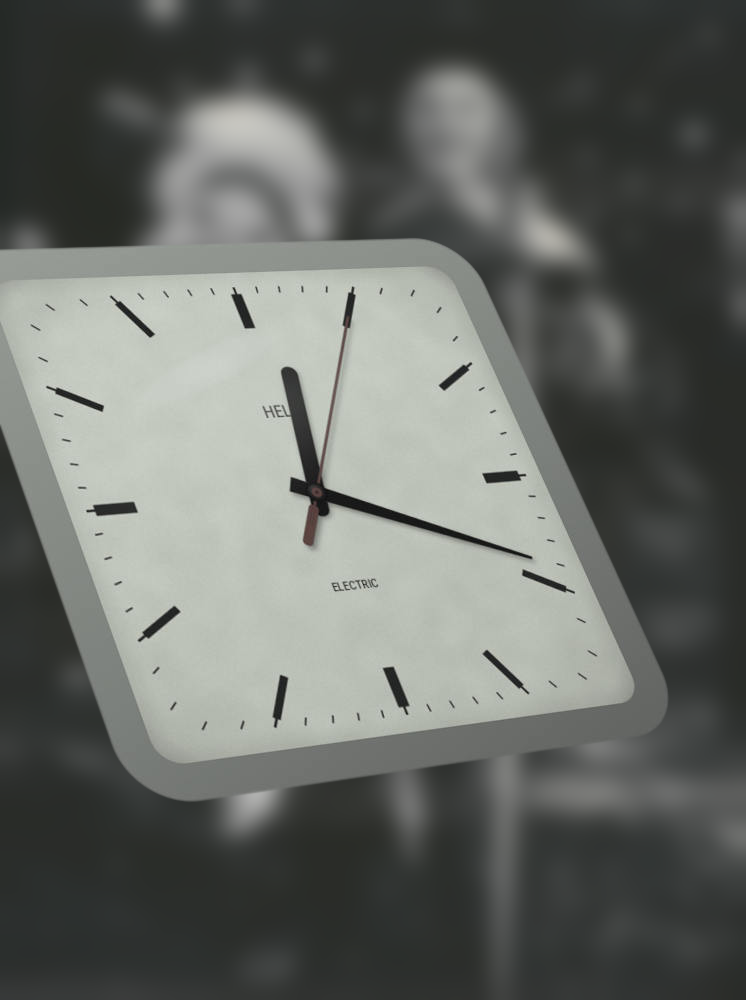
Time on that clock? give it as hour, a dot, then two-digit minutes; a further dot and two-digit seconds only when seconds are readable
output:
12.19.05
